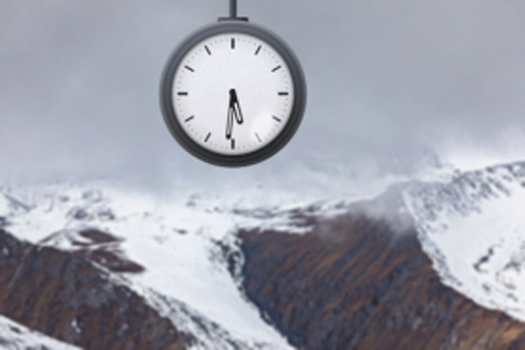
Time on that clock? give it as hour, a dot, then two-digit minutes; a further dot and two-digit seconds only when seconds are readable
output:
5.31
